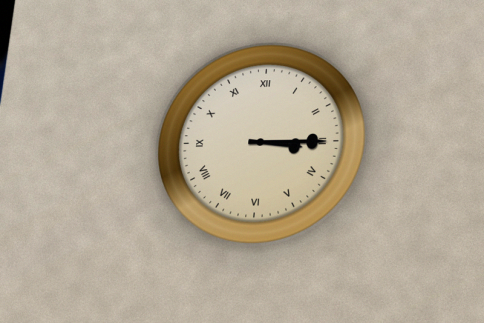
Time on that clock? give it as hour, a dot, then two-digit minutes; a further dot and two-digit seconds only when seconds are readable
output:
3.15
